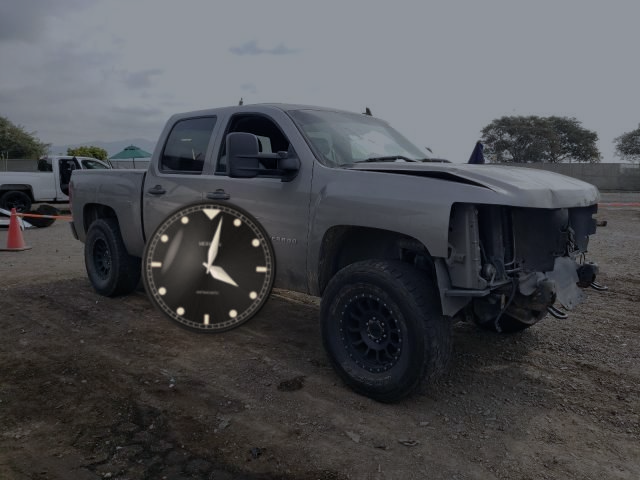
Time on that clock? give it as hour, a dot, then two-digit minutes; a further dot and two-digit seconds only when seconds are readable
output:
4.02
